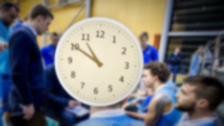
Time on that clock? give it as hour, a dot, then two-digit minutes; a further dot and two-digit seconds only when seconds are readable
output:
10.50
